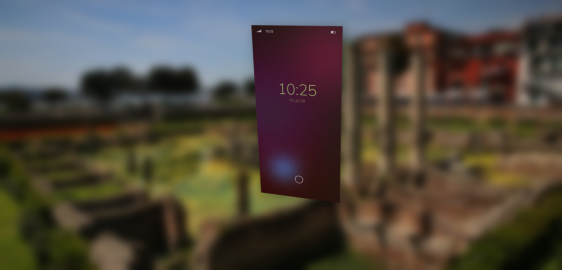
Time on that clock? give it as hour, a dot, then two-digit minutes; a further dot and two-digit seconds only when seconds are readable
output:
10.25
